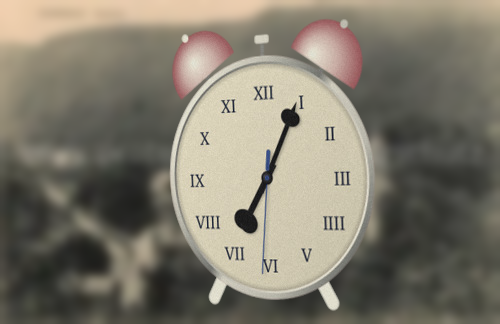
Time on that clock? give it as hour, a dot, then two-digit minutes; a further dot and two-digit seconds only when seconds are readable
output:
7.04.31
